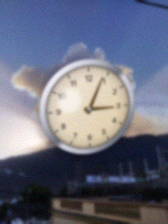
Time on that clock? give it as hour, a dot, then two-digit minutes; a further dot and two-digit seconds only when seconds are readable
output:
3.04
